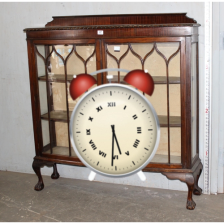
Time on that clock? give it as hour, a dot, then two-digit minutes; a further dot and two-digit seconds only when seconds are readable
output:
5.31
